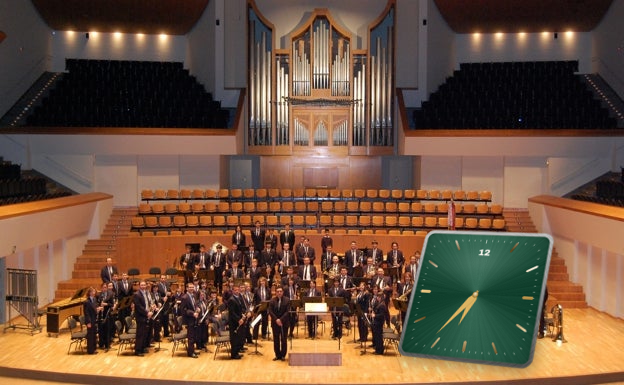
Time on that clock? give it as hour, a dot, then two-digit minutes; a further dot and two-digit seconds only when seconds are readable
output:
6.36
